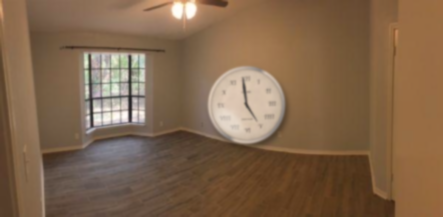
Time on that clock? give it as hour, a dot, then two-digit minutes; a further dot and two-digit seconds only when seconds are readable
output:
4.59
